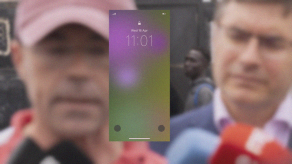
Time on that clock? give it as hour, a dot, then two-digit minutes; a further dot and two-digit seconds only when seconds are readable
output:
11.01
